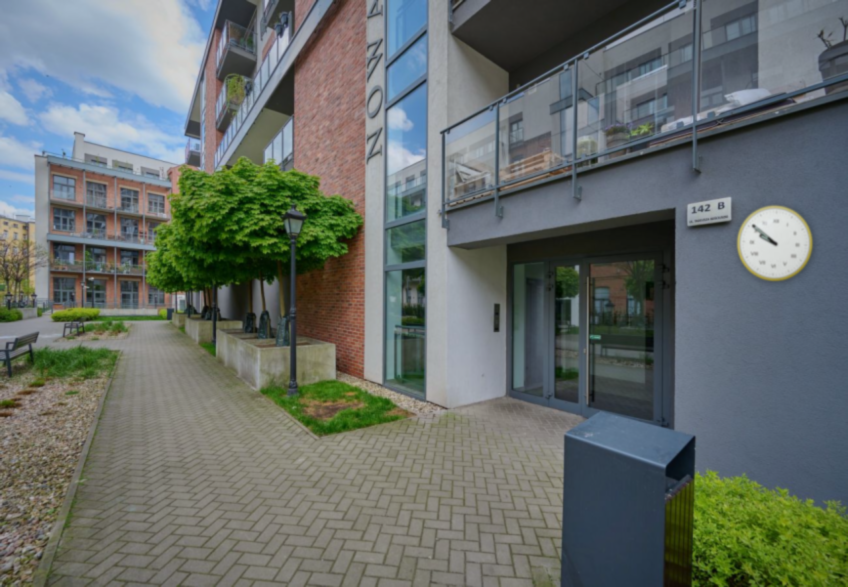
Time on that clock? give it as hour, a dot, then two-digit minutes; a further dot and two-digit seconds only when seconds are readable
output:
9.51
